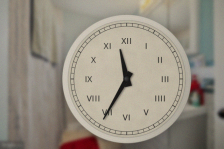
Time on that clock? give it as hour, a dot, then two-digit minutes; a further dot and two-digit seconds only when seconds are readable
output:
11.35
